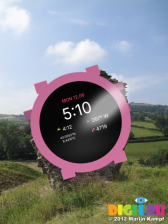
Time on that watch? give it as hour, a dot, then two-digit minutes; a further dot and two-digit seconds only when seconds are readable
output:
5.10
